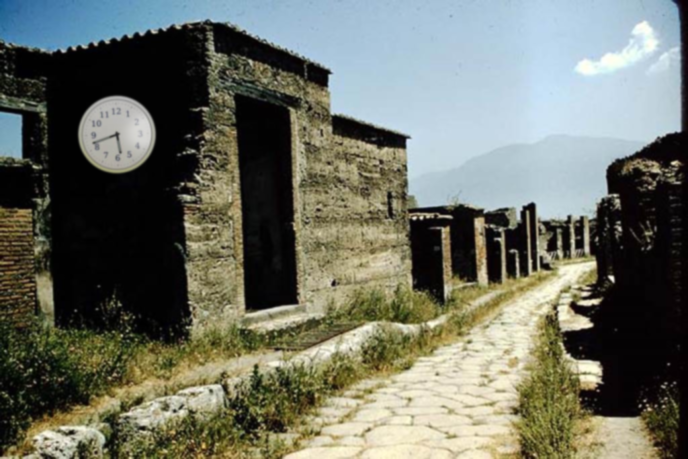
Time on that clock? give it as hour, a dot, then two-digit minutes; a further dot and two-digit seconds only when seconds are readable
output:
5.42
